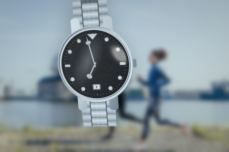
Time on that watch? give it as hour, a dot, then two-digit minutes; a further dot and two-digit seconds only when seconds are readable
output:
6.58
